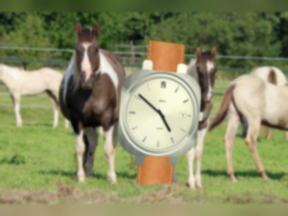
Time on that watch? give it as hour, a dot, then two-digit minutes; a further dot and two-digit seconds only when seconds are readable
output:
4.51
